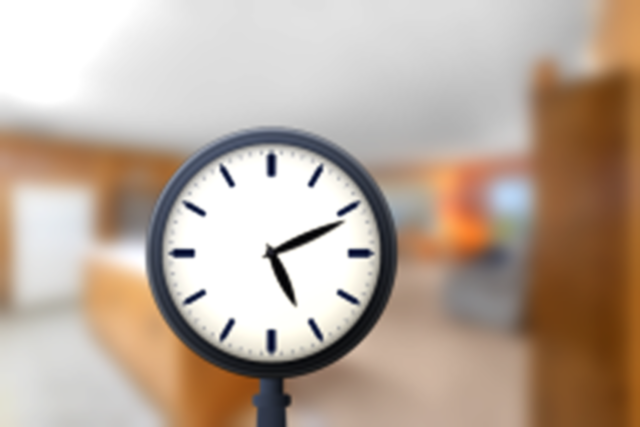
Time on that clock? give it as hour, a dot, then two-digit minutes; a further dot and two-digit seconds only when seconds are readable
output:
5.11
